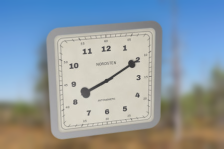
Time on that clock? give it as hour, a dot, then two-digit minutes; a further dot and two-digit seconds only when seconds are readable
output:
8.10
